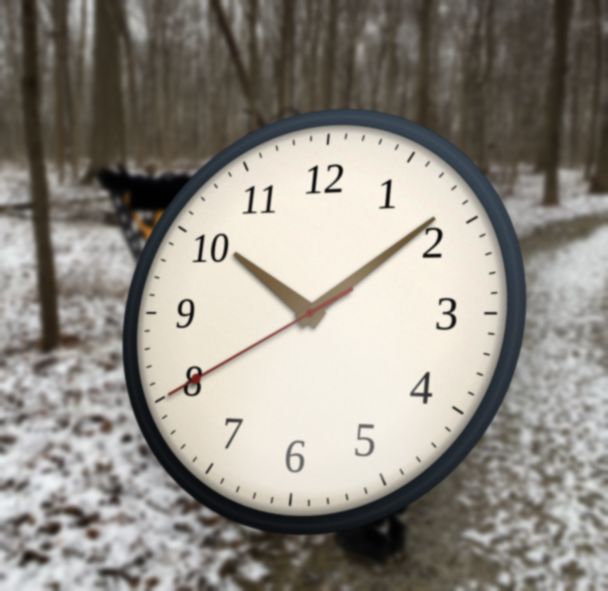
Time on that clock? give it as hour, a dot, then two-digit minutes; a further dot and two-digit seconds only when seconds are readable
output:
10.08.40
